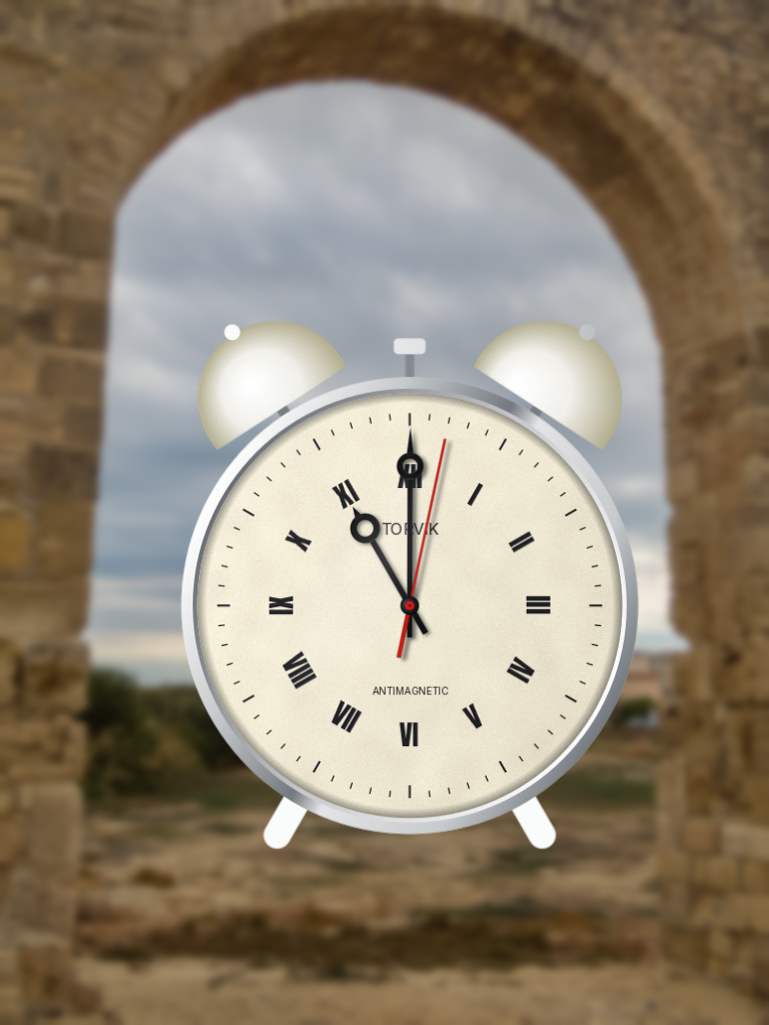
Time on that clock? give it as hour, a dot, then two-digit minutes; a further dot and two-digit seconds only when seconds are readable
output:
11.00.02
